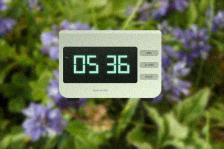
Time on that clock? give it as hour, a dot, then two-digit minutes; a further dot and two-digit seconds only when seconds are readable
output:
5.36
